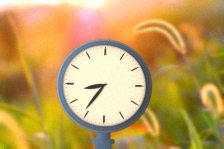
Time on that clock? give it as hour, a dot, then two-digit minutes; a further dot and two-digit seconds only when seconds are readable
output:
8.36
